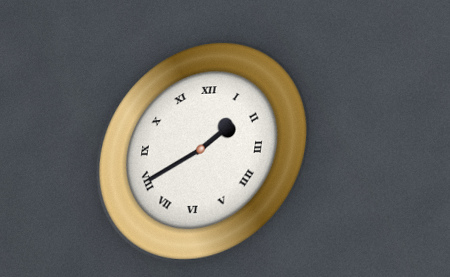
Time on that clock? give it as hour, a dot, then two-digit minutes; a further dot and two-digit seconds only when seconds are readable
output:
1.40
